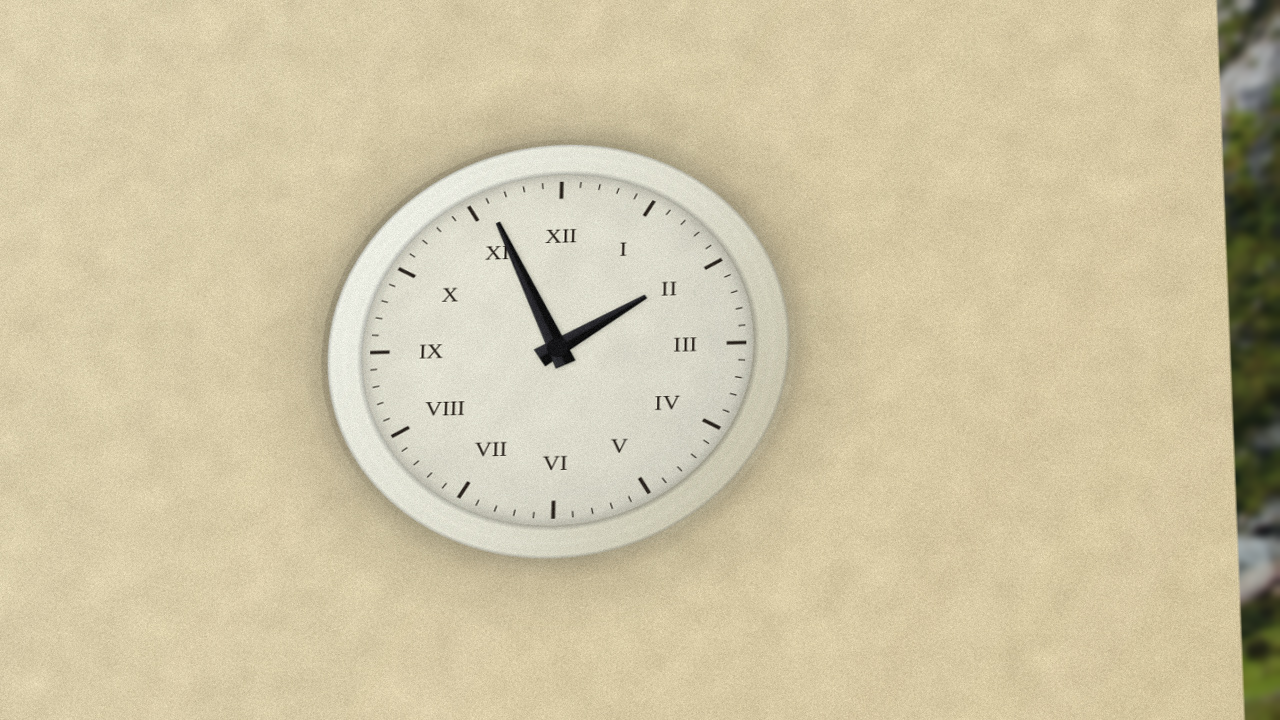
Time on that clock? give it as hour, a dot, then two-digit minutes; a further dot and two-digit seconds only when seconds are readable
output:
1.56
